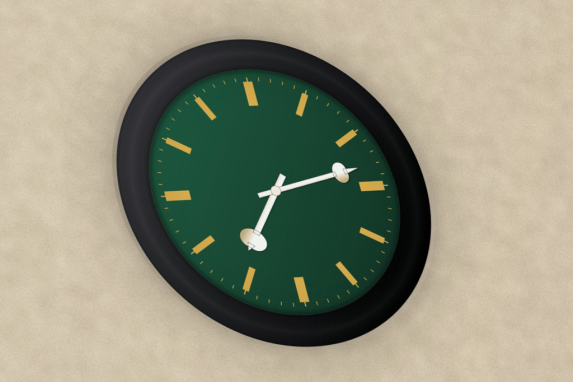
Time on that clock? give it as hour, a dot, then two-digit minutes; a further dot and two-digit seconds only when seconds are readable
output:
7.13
